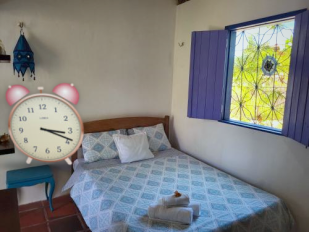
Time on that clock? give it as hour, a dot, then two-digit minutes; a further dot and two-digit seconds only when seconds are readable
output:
3.19
